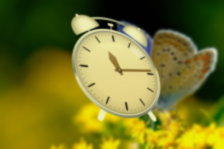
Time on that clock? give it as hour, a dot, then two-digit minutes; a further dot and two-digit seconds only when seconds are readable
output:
11.14
